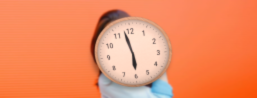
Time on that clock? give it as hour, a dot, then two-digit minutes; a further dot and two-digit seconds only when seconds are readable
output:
5.58
